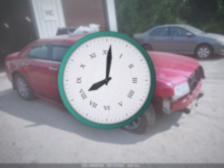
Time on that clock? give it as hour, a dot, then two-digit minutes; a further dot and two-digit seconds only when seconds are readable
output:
8.01
